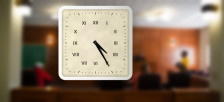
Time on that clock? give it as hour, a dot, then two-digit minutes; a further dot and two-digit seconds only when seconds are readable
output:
4.25
